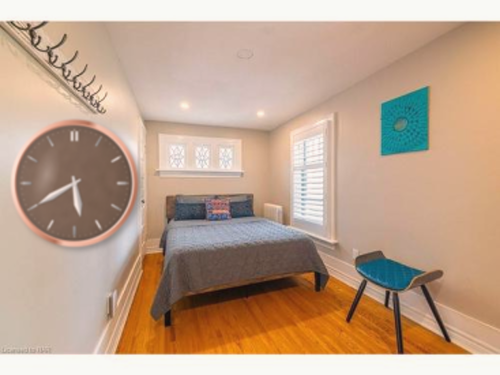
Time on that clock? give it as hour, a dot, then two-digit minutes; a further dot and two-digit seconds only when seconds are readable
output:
5.40
